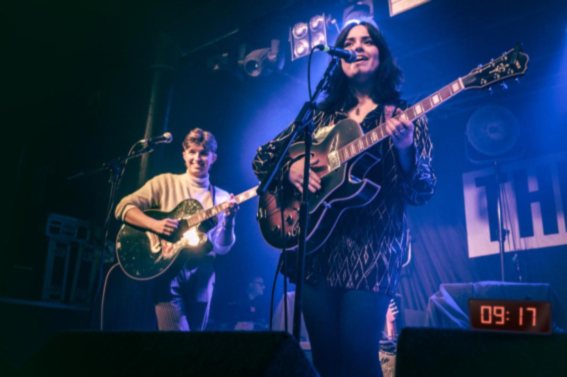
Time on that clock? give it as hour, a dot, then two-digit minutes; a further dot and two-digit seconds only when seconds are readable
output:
9.17
